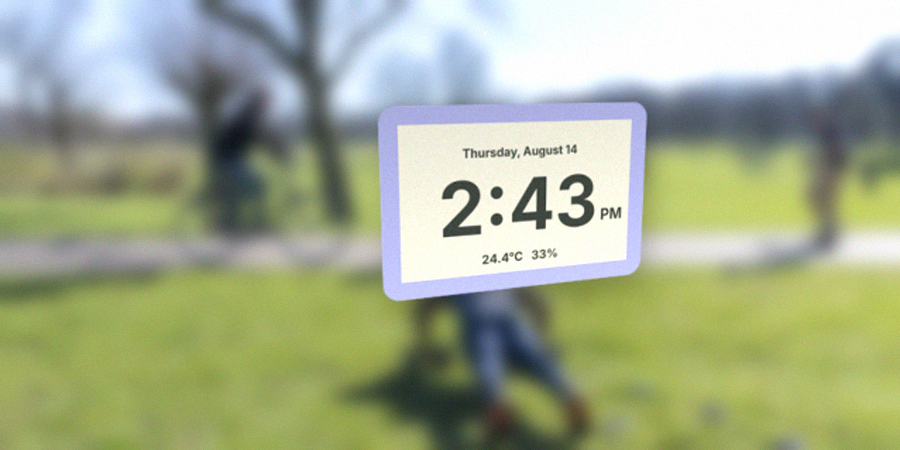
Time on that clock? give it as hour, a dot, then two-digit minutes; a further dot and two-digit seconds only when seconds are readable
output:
2.43
